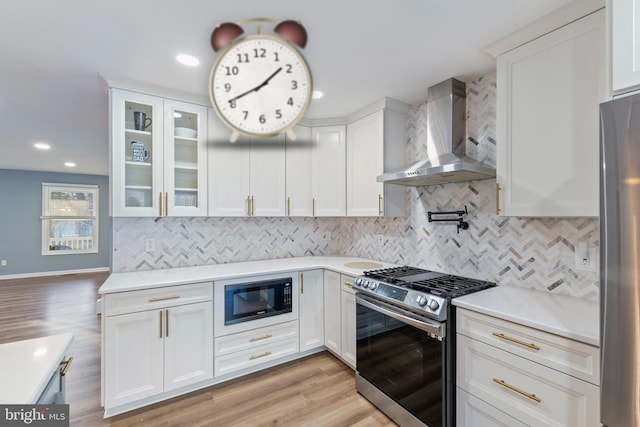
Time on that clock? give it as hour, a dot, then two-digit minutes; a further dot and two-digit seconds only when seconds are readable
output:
1.41
